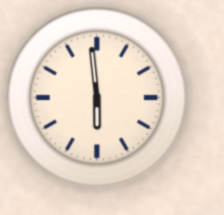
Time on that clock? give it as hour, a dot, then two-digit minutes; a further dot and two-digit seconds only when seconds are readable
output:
5.59
